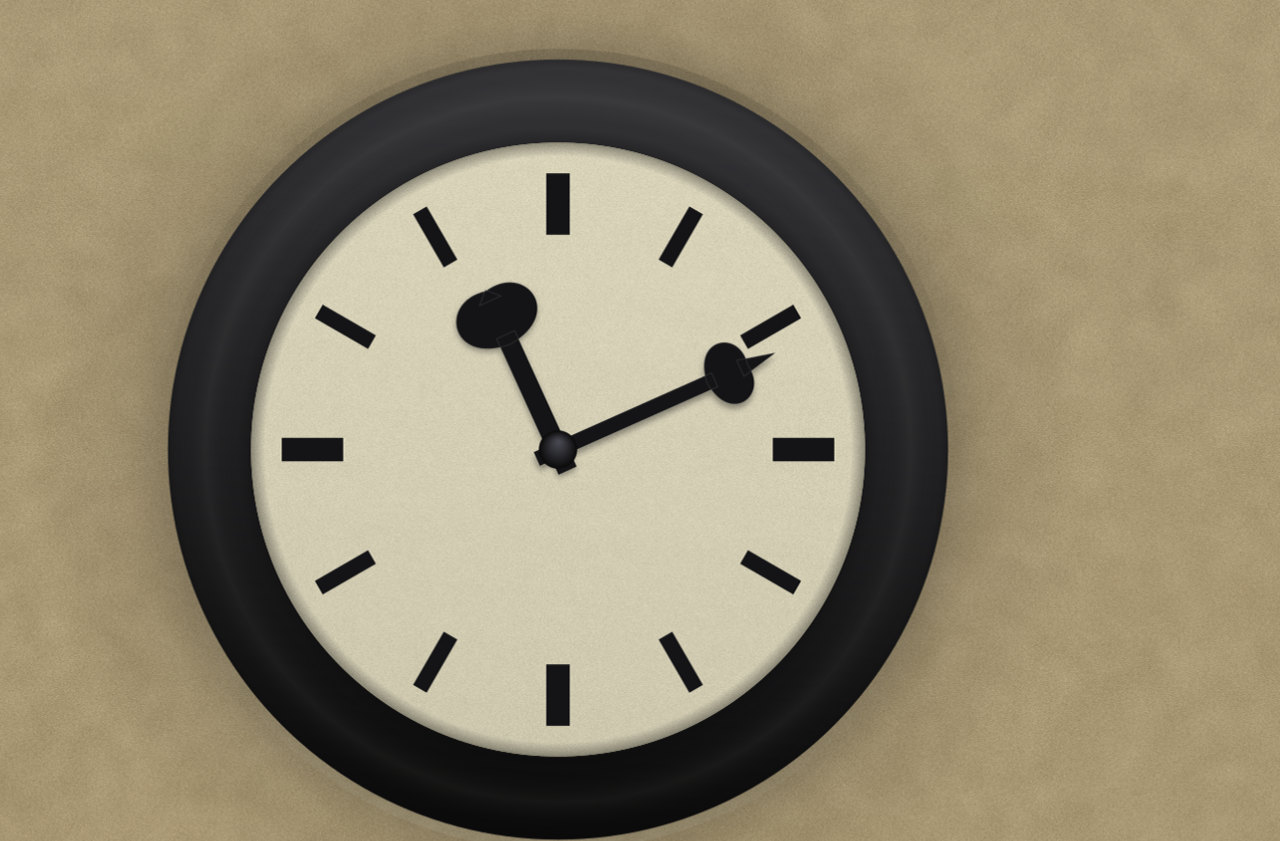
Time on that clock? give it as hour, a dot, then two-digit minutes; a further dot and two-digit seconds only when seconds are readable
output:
11.11
